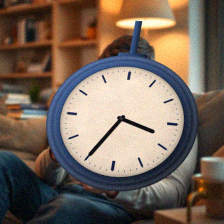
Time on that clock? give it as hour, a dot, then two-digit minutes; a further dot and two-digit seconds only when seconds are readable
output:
3.35
